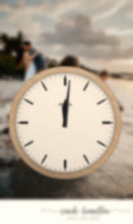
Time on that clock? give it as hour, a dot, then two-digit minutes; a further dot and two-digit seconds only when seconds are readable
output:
12.01
